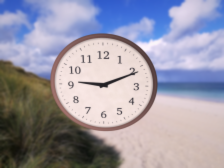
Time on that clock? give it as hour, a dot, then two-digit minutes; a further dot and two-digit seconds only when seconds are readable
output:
9.11
